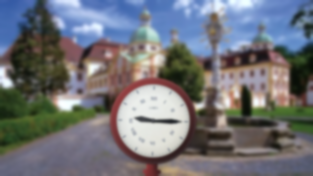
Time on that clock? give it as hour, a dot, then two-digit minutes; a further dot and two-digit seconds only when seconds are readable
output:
9.15
